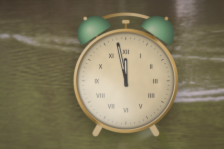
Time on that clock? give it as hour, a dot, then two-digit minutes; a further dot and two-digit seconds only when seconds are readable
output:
11.58
